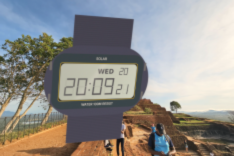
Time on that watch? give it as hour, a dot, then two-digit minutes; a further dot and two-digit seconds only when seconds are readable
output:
20.09.21
